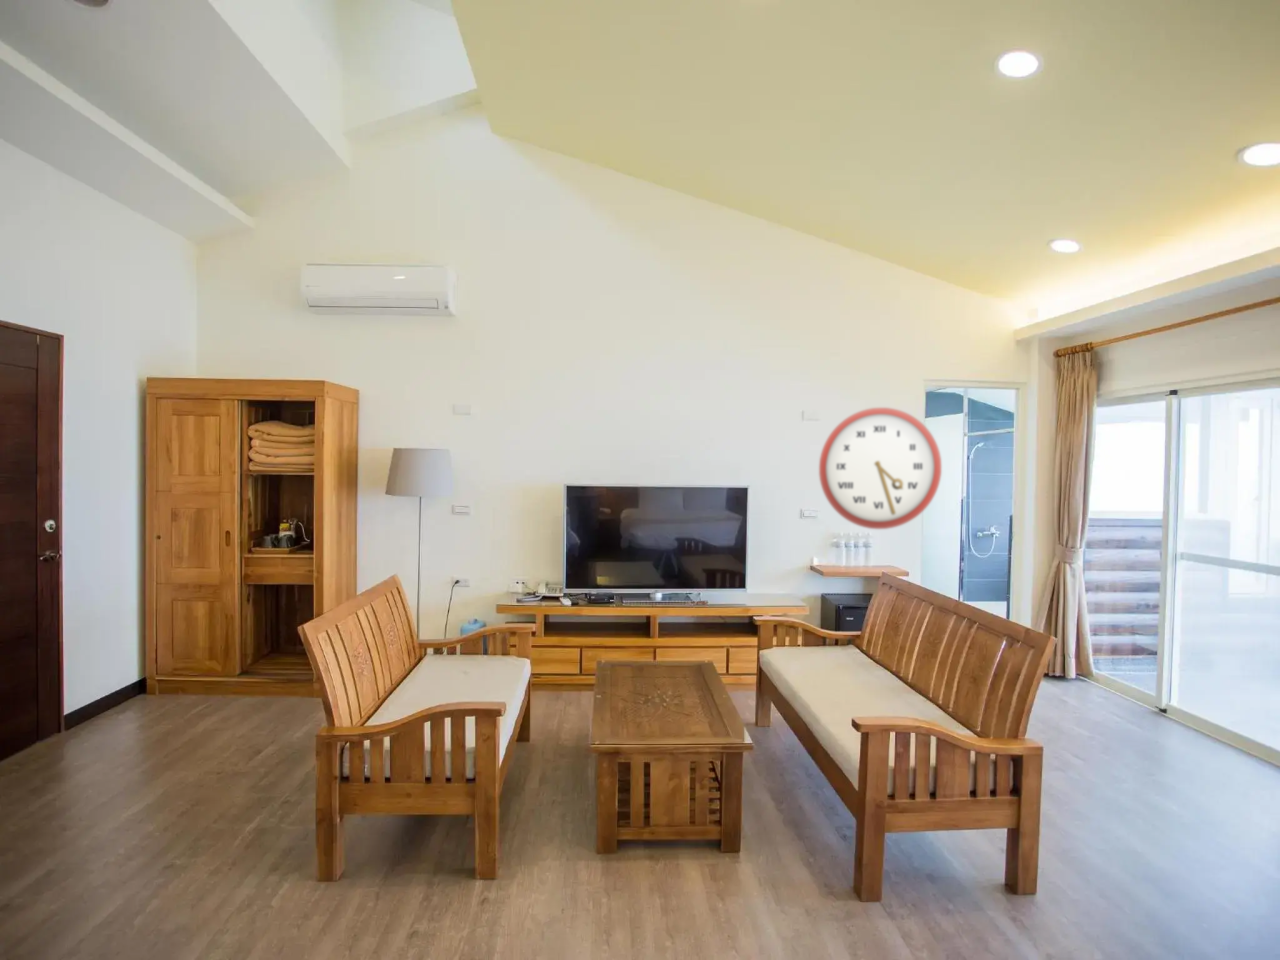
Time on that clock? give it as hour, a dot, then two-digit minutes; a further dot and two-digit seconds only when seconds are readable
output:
4.27
